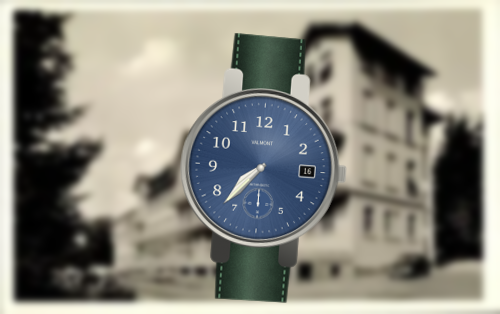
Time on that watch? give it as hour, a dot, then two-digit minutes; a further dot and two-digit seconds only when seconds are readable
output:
7.37
